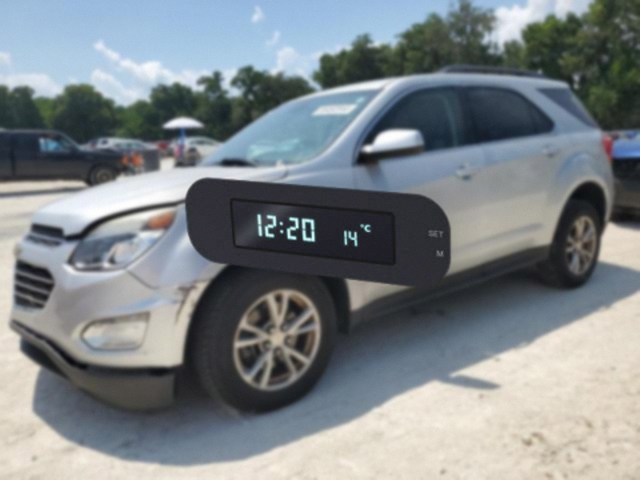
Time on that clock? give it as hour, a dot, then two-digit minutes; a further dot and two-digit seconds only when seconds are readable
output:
12.20
